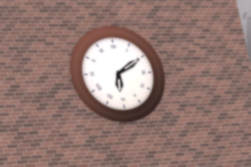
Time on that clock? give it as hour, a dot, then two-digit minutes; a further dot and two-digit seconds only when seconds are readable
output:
6.10
